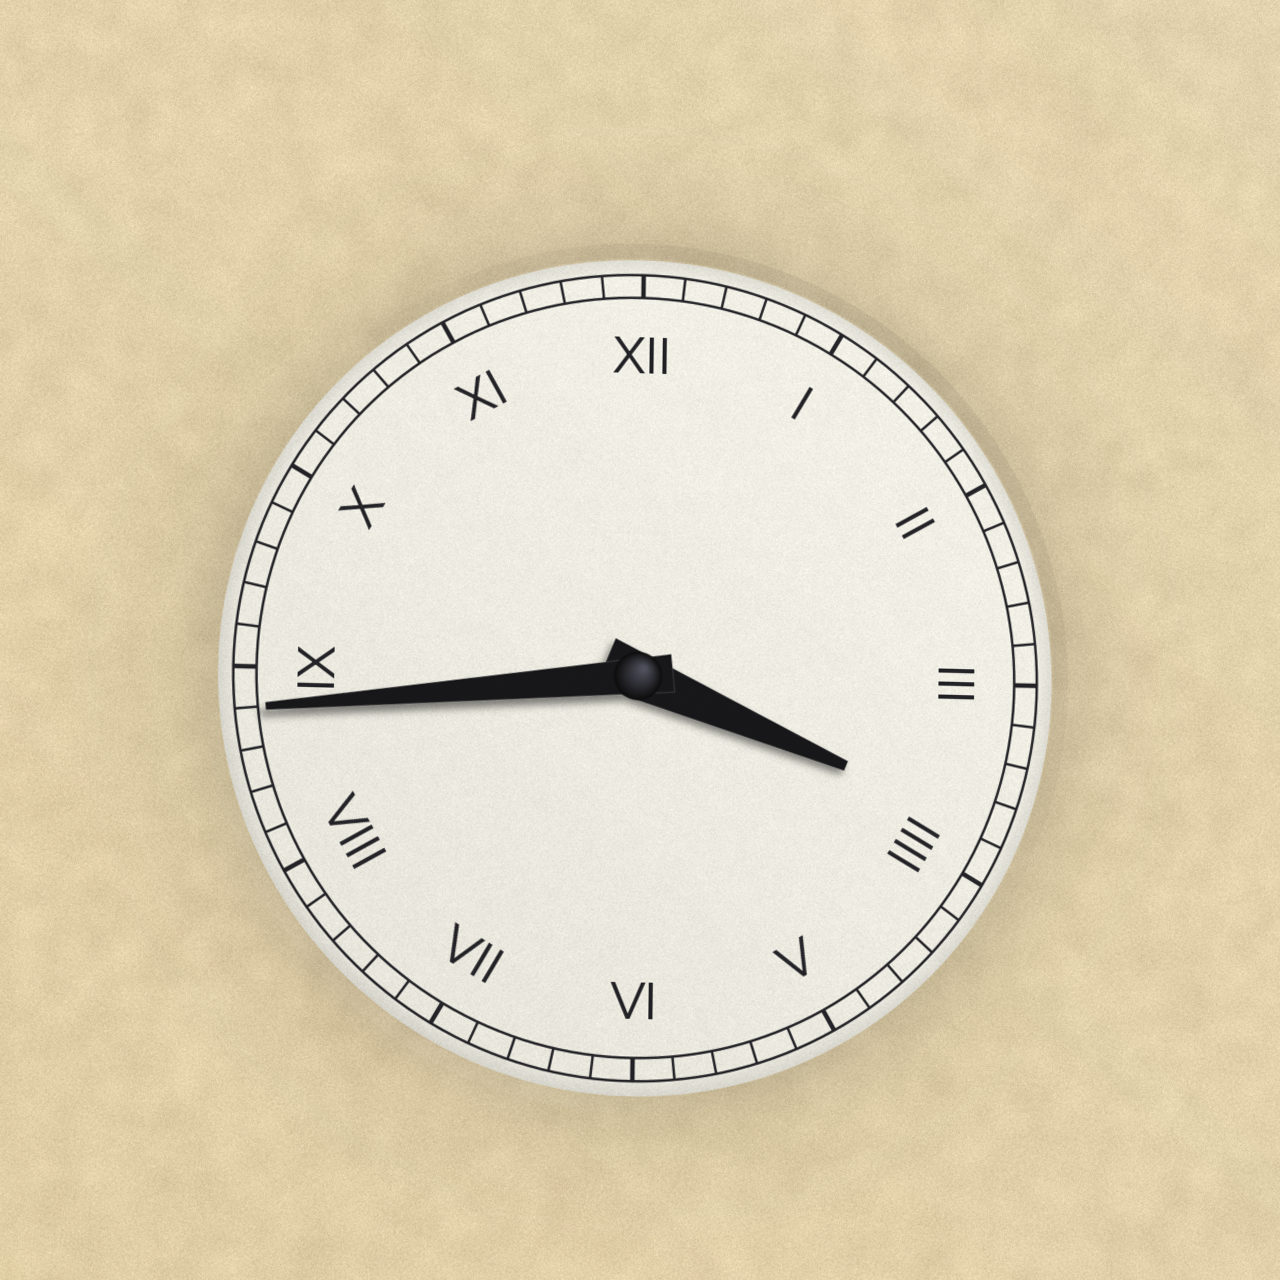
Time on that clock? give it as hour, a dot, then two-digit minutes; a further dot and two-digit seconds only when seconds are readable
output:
3.44
